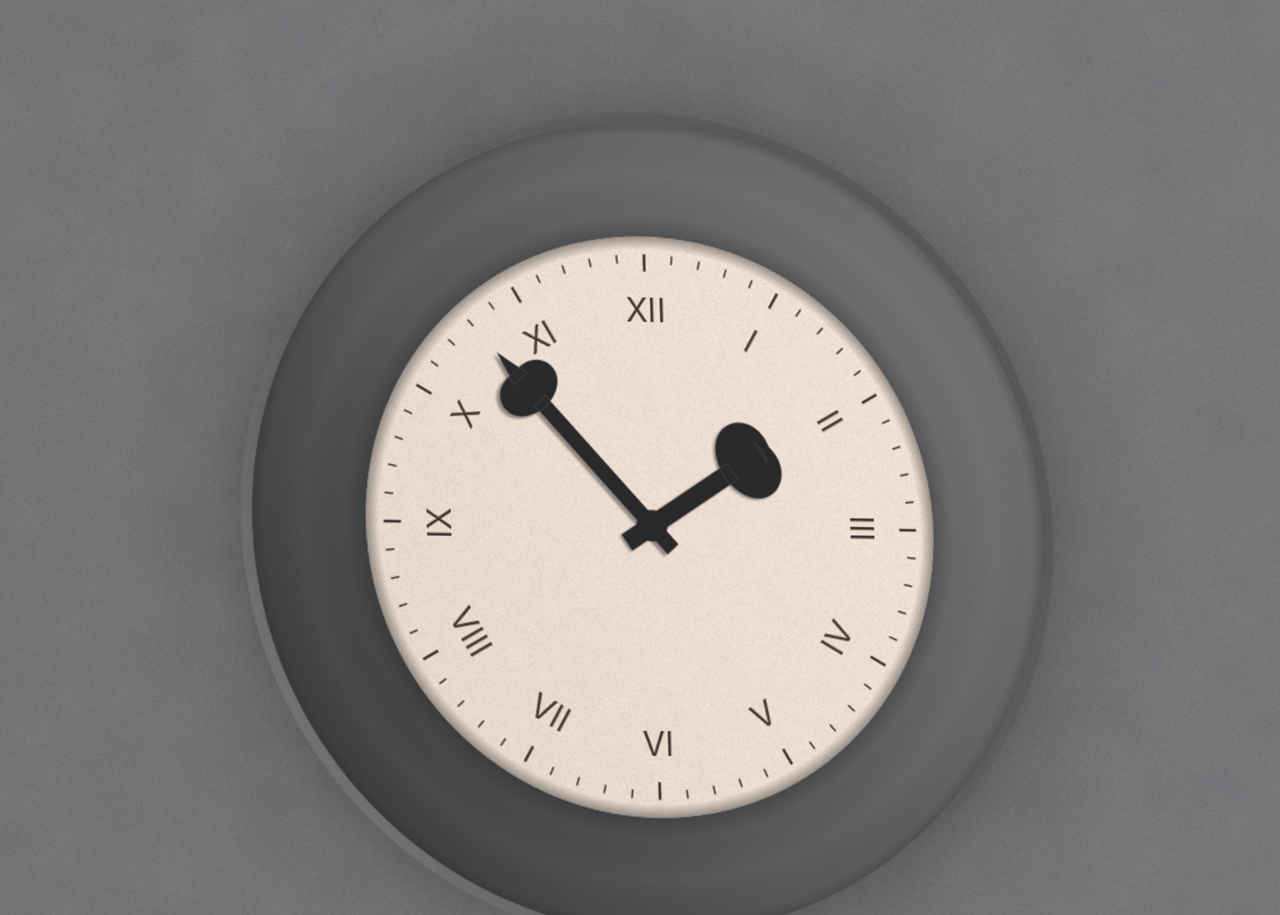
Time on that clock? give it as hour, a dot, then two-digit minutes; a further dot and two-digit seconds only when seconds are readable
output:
1.53
